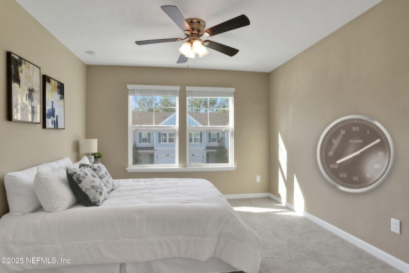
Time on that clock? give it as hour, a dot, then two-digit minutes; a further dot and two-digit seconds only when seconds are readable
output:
8.10
